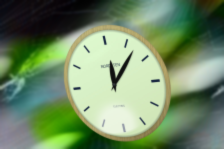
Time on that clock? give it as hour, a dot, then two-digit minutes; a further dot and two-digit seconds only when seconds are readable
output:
12.07
